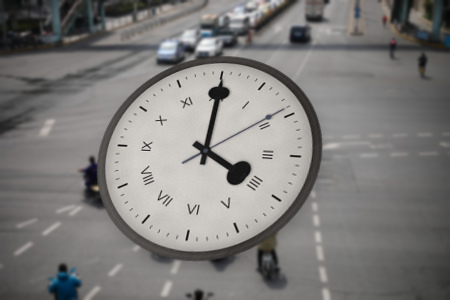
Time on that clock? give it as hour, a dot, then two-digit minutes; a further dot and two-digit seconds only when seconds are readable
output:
4.00.09
